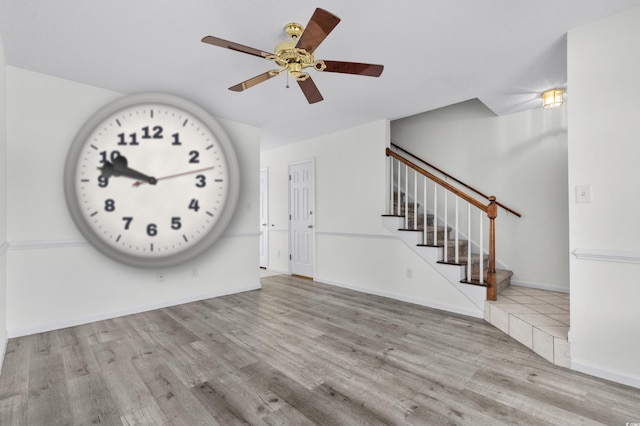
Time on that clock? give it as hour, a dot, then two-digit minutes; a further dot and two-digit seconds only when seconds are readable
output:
9.47.13
